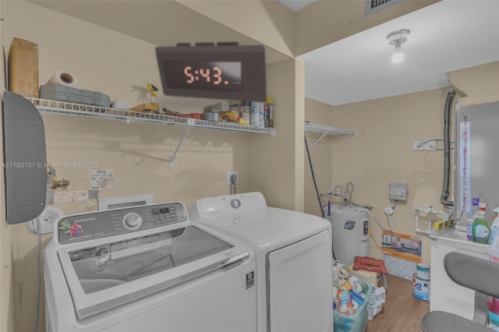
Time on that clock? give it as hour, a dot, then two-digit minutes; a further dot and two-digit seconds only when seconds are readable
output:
5.43
